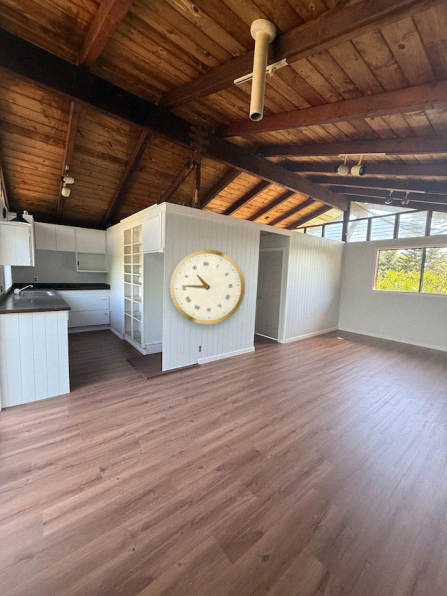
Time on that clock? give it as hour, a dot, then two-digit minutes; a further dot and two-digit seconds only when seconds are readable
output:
10.46
